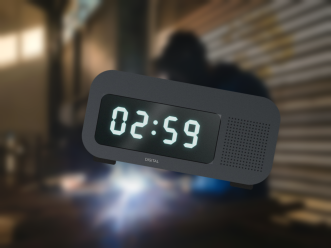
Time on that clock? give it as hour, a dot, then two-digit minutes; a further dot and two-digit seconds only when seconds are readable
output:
2.59
